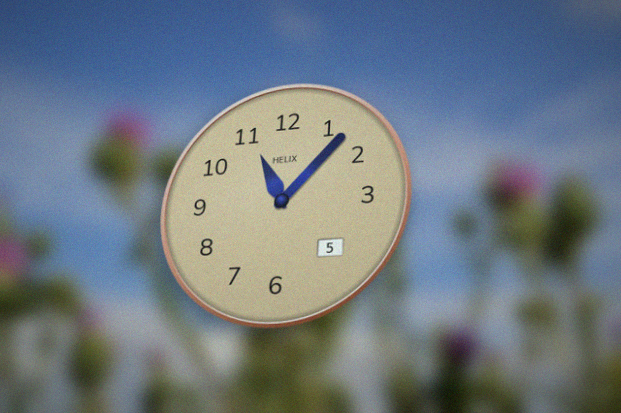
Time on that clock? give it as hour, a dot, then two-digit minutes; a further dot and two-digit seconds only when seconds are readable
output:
11.07
